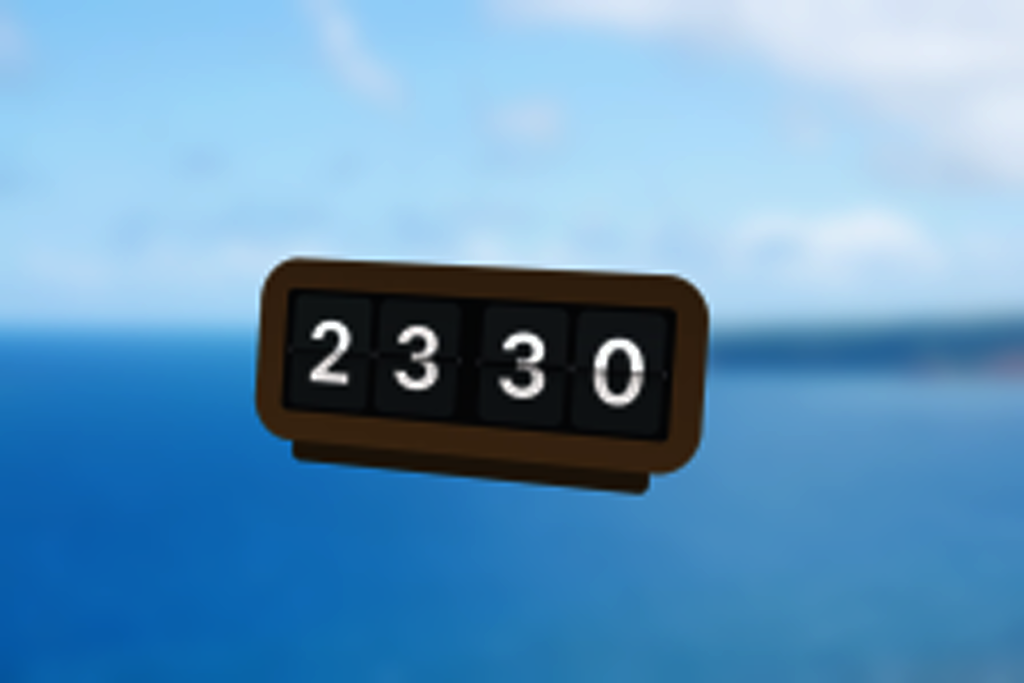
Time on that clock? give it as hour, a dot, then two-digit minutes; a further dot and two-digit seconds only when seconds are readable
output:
23.30
